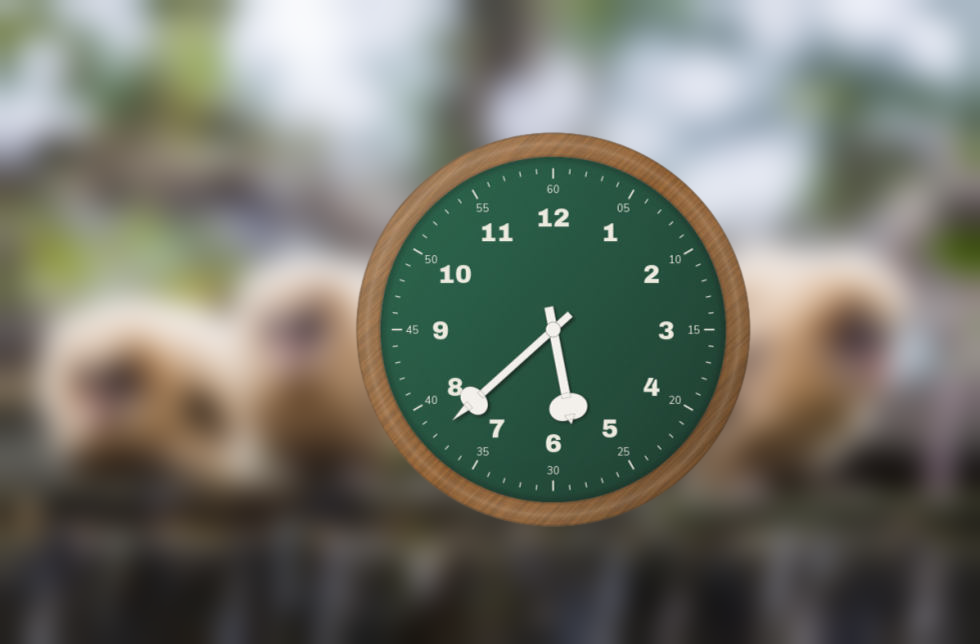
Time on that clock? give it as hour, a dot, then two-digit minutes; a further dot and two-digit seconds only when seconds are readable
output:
5.38
